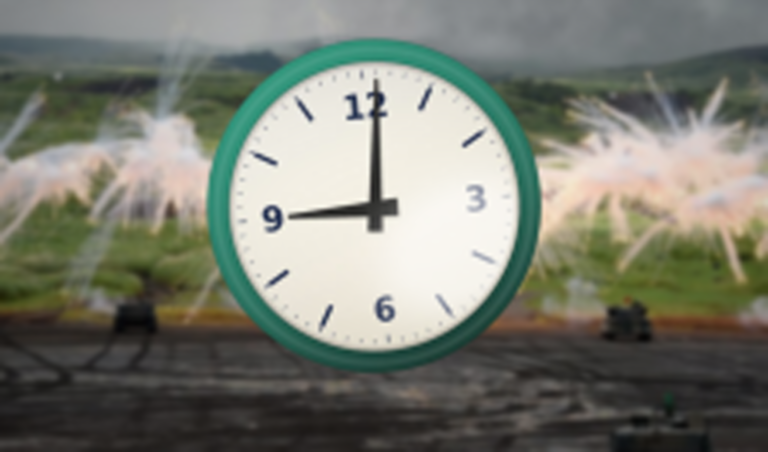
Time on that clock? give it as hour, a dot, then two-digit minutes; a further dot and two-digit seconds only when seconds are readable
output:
9.01
